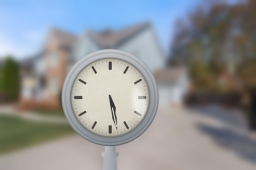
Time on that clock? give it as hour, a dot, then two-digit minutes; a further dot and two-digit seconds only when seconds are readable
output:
5.28
